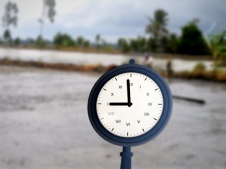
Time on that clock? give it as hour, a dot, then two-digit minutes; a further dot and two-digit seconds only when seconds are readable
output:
8.59
